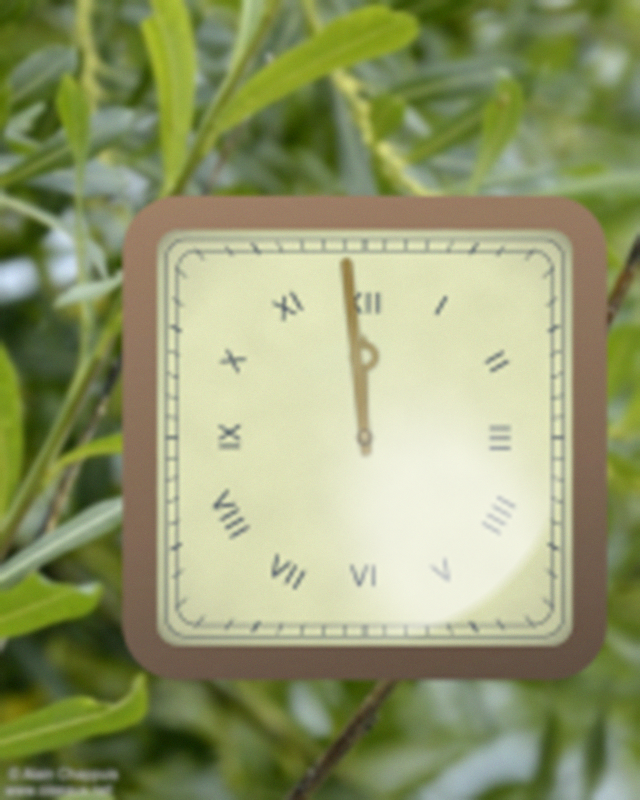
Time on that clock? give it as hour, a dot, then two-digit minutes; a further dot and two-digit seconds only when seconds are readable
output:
11.59
